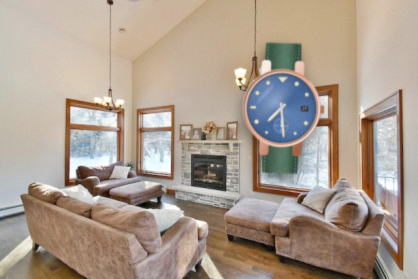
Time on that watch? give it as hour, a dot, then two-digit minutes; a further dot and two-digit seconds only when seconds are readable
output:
7.29
